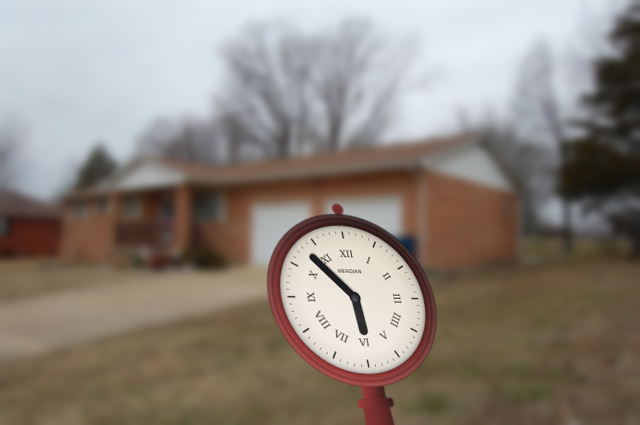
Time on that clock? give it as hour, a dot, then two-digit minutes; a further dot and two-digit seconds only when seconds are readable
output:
5.53
